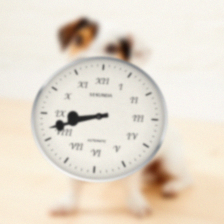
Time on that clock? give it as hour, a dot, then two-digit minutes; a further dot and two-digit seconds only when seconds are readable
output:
8.42
